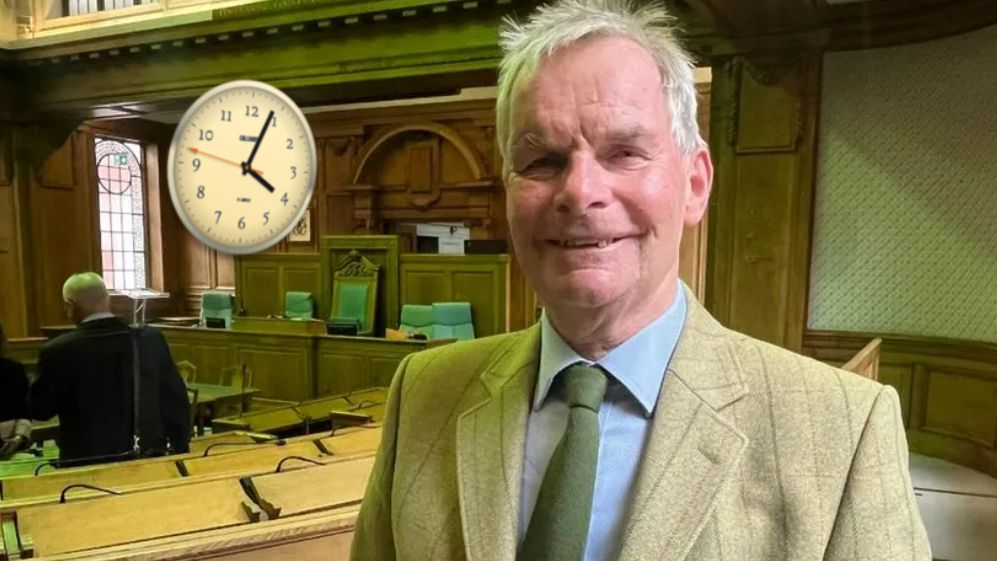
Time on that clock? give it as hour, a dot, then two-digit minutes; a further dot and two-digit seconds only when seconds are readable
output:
4.03.47
